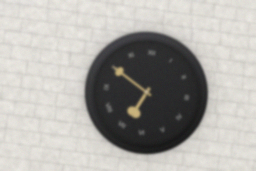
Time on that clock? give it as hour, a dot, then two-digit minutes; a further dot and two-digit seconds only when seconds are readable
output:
6.50
